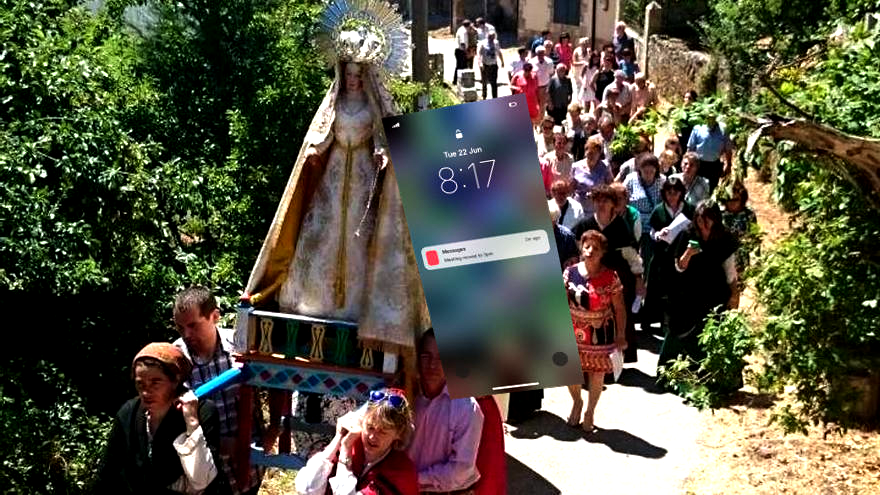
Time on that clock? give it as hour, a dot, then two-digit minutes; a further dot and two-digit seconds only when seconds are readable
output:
8.17
